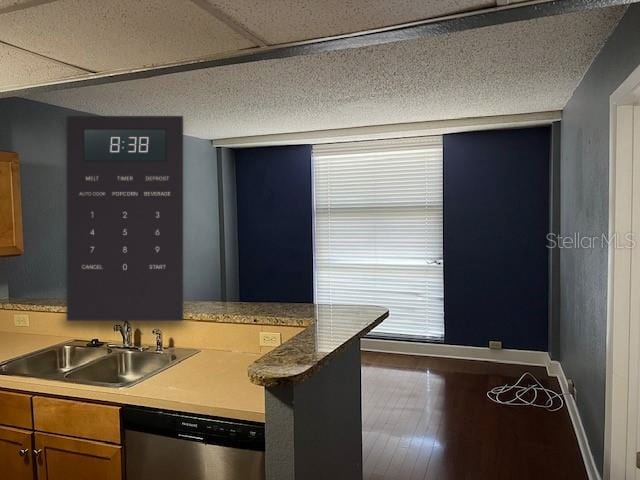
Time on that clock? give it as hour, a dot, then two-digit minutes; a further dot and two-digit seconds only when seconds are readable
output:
8.38
